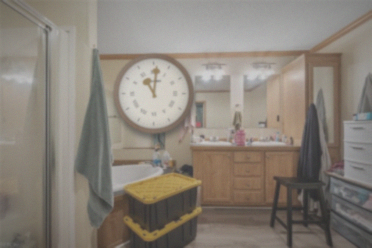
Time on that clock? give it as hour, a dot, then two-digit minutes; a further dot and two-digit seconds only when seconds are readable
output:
11.01
